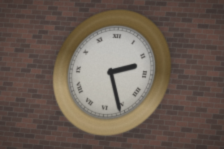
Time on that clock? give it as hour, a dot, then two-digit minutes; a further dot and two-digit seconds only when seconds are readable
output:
2.26
